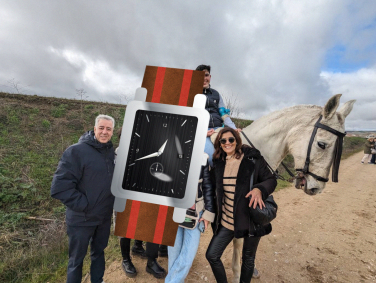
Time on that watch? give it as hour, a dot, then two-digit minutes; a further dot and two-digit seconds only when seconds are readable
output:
12.41
